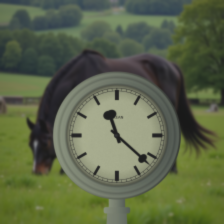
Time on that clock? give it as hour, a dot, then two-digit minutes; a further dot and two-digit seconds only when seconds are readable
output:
11.22
